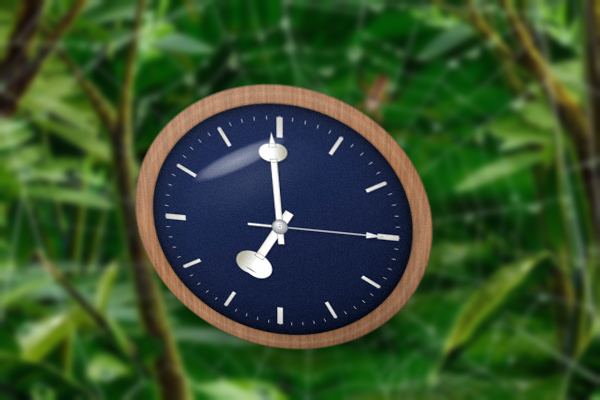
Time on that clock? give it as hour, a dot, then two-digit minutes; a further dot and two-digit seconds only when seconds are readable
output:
6.59.15
